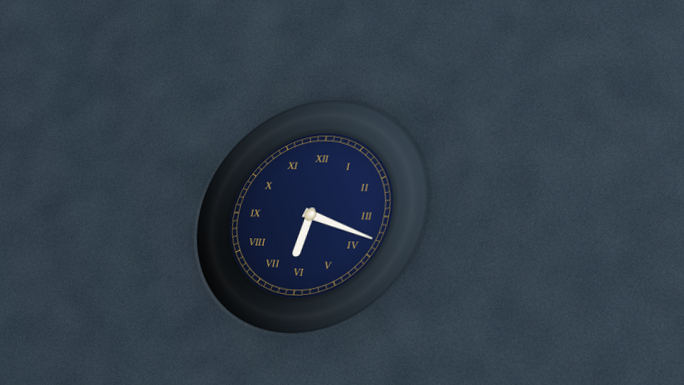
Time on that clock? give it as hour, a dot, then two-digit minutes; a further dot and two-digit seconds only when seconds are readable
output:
6.18
